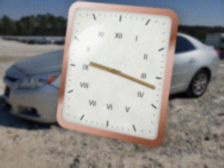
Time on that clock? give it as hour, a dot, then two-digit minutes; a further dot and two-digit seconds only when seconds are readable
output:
9.17
